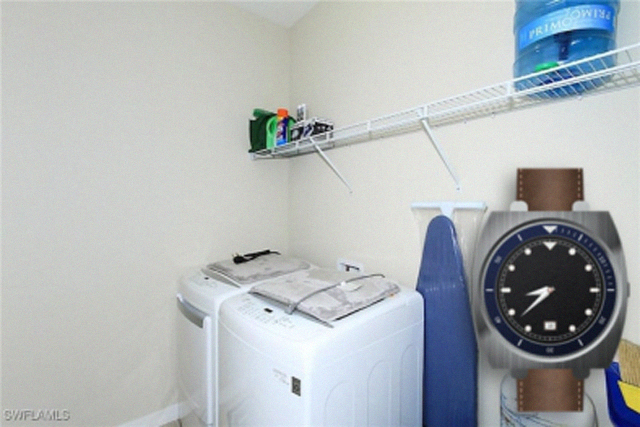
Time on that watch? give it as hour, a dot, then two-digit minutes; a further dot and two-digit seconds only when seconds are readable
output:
8.38
